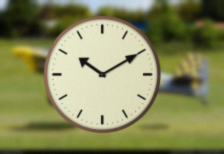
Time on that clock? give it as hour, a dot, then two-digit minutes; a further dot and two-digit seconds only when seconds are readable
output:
10.10
